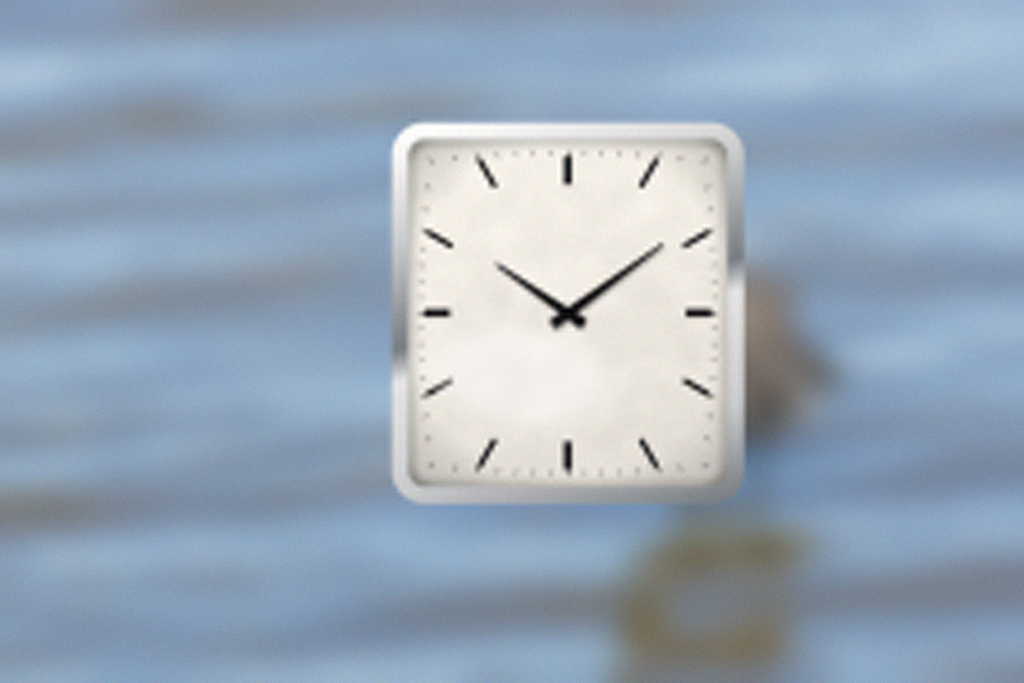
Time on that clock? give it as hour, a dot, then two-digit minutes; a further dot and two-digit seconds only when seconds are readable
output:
10.09
